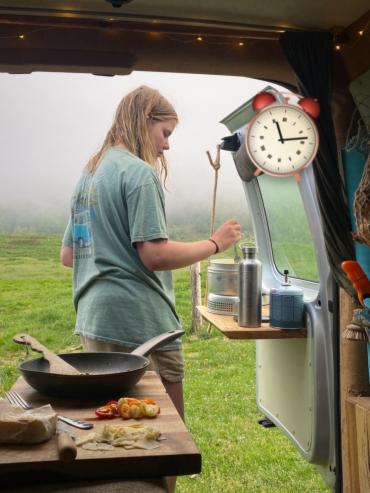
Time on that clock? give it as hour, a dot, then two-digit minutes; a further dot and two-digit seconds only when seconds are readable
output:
11.13
